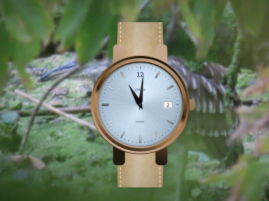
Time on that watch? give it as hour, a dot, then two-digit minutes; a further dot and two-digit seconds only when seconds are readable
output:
11.01
